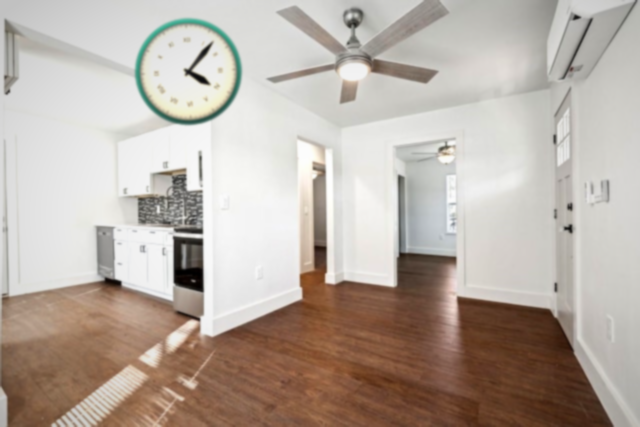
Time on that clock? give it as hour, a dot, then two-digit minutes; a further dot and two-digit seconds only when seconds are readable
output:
4.07
